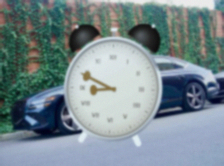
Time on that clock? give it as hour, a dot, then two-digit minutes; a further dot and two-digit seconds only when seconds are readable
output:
8.49
